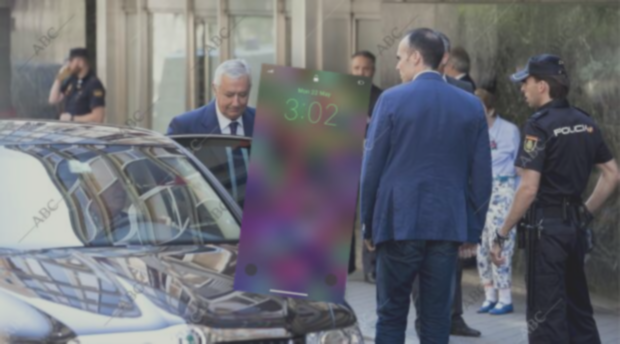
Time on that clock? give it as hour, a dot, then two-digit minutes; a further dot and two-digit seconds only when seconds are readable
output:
3.02
